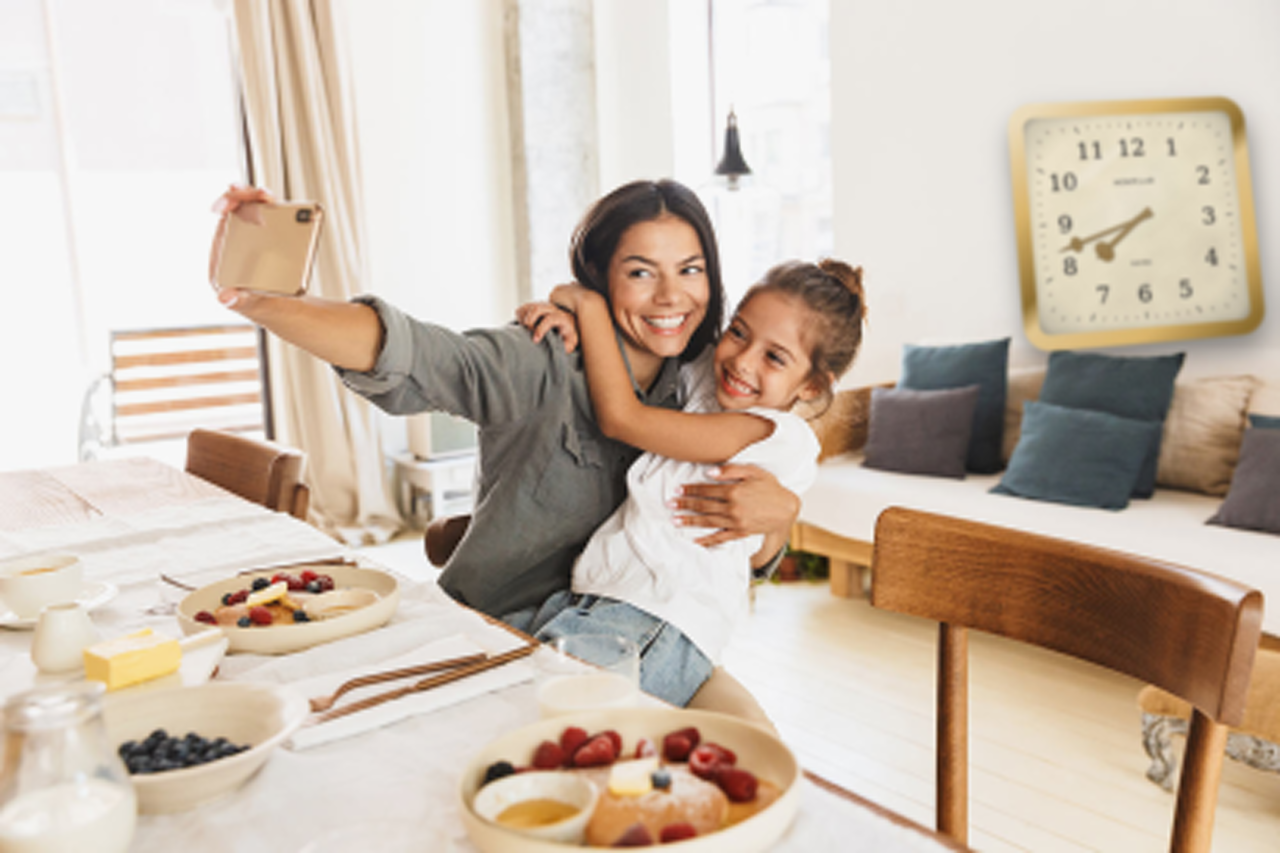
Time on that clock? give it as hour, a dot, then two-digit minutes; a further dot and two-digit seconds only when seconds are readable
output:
7.42
